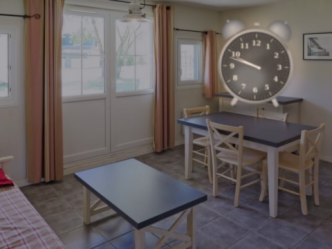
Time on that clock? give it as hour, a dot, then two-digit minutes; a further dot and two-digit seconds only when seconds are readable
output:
9.48
